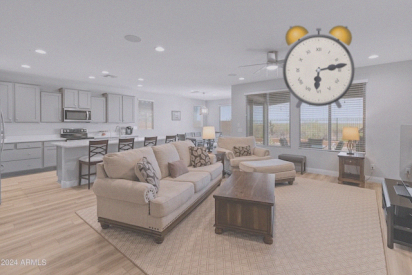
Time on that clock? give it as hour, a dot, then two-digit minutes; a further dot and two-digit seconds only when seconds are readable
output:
6.13
